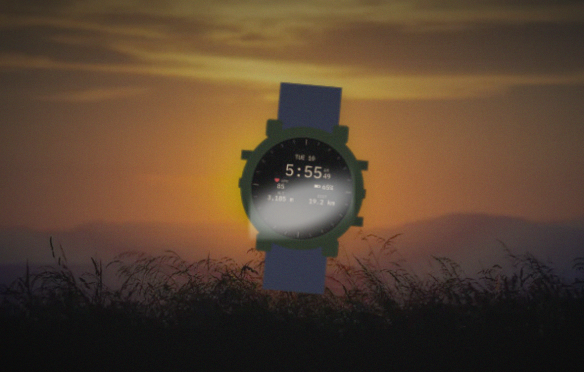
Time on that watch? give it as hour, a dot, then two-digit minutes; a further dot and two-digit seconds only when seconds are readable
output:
5.55
